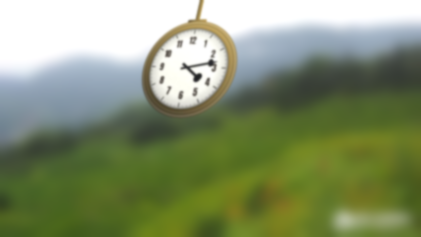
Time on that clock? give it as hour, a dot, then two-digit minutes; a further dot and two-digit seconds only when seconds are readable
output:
4.13
